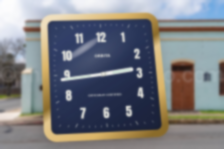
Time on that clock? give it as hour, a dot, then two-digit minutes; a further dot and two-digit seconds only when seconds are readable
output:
2.44
